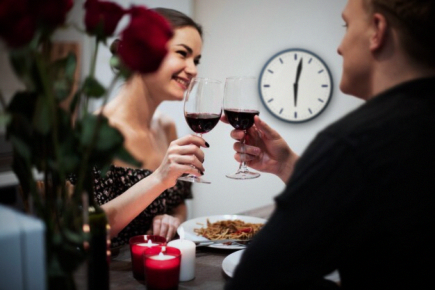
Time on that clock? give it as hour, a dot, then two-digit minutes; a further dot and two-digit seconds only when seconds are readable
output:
6.02
